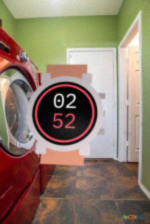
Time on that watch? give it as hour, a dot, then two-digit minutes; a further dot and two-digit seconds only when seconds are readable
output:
2.52
